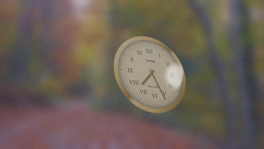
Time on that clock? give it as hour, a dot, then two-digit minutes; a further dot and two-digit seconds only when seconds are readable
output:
7.26
